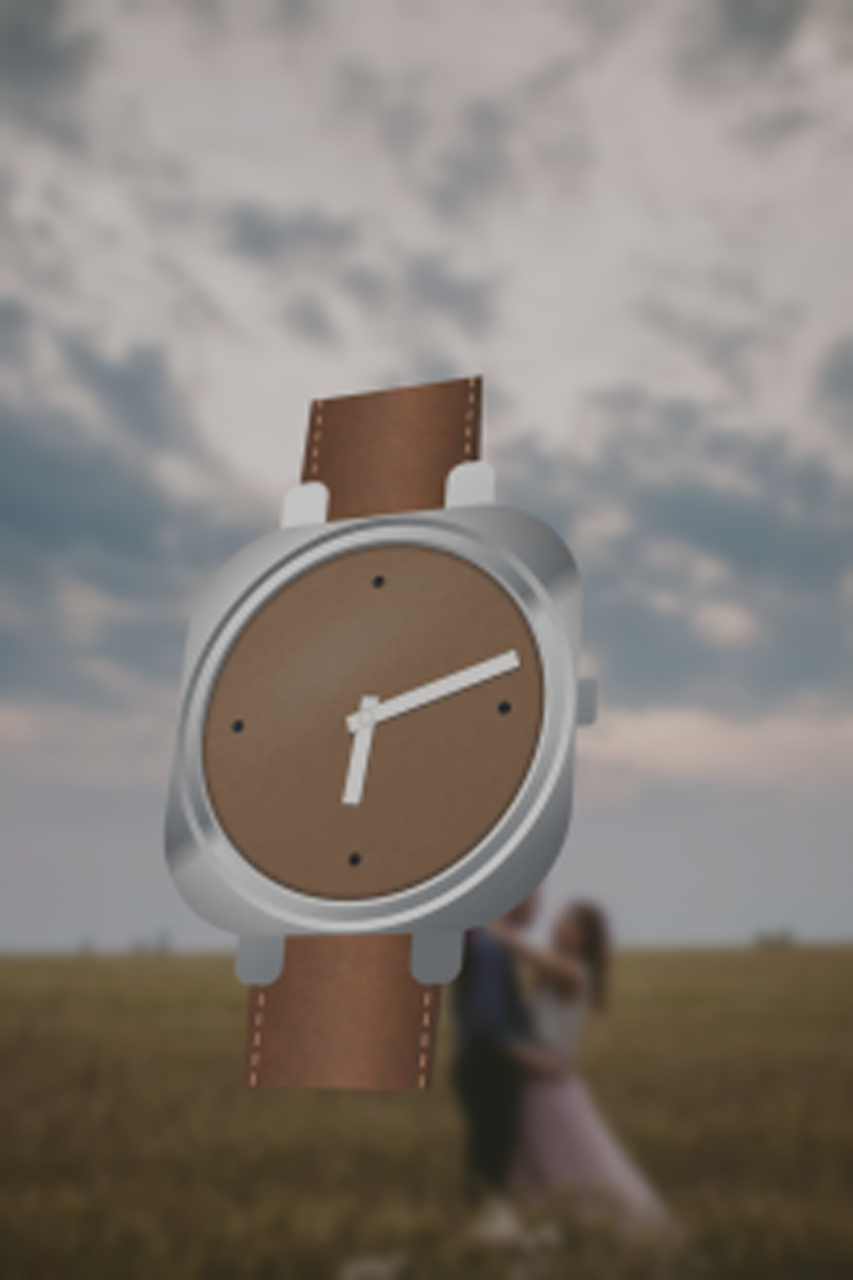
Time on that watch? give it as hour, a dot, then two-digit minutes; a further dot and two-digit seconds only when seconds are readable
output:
6.12
